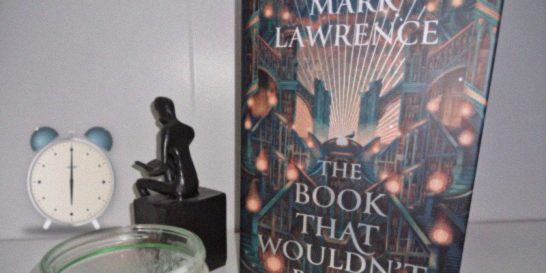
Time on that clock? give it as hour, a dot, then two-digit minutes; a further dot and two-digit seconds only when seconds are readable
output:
6.00
